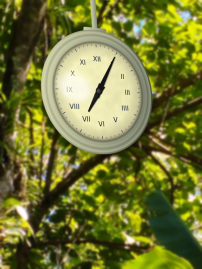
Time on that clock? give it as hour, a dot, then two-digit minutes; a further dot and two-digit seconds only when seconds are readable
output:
7.05
